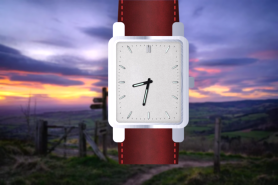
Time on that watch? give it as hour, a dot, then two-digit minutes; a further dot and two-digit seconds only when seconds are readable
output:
8.32
